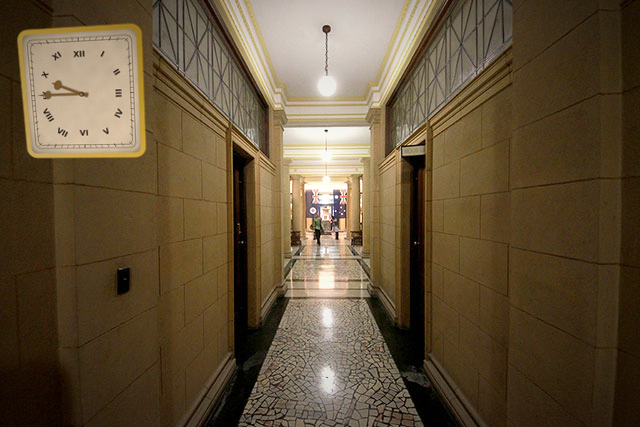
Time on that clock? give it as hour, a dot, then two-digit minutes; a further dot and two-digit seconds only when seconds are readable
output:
9.45
